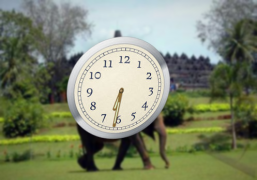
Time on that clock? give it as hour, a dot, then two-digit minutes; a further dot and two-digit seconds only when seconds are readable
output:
6.31
